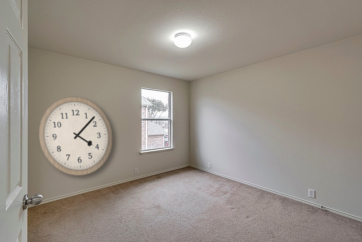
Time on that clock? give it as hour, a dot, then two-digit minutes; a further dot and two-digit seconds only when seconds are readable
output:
4.08
